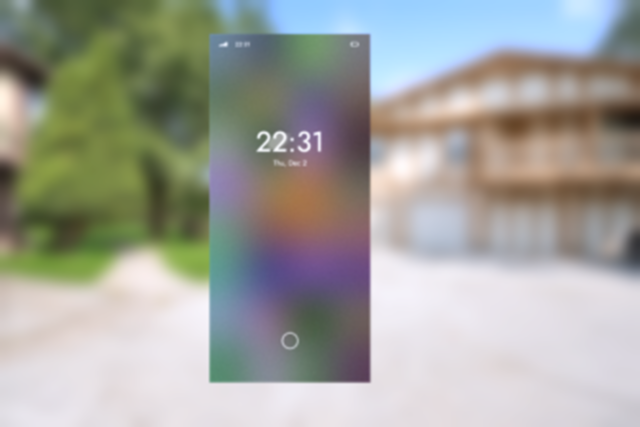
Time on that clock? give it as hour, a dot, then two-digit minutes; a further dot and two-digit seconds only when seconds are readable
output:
22.31
